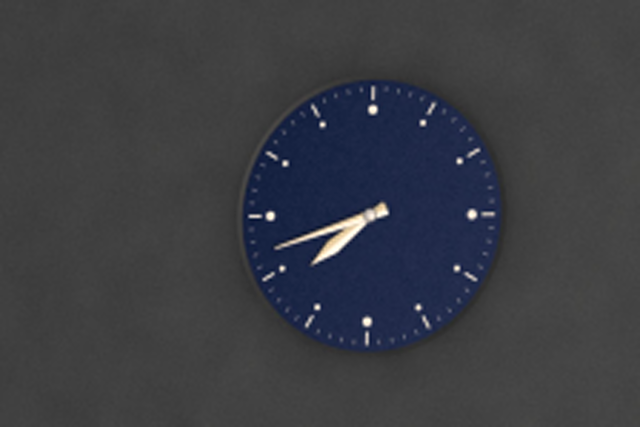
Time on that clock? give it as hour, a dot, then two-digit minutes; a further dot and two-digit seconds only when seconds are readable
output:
7.42
